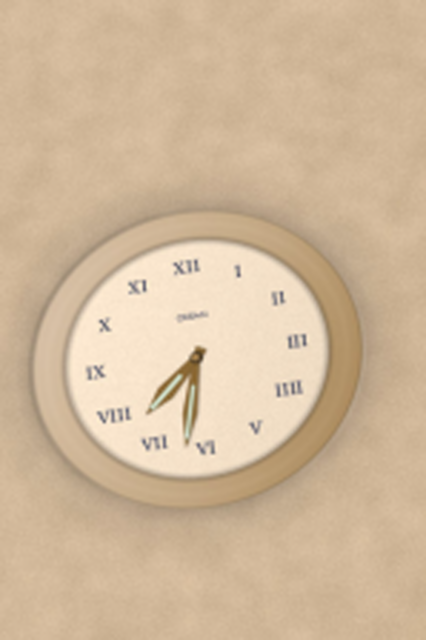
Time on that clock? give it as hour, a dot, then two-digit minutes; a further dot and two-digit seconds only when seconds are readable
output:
7.32
